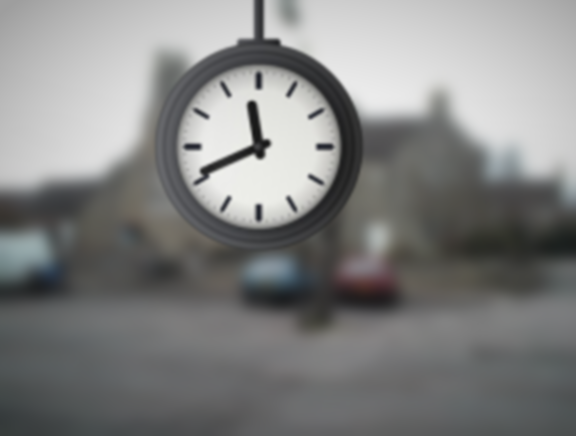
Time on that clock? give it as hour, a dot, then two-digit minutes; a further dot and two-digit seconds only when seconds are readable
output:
11.41
